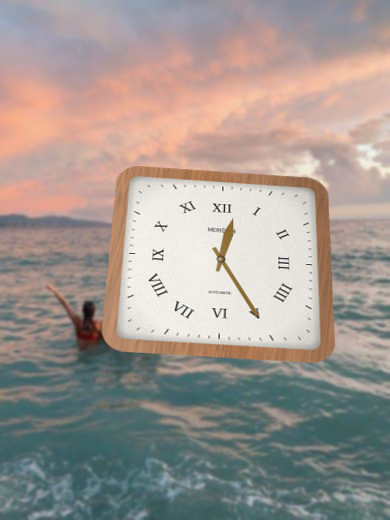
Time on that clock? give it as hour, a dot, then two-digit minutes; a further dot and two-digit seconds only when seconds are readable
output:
12.25
